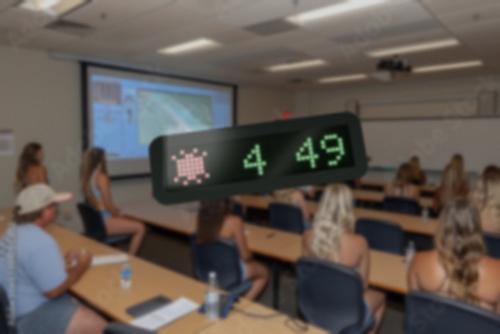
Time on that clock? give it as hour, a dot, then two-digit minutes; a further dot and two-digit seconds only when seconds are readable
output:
4.49
